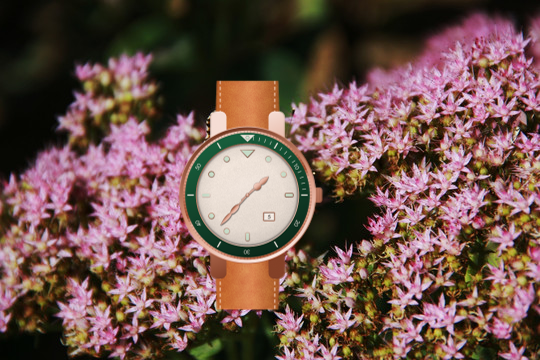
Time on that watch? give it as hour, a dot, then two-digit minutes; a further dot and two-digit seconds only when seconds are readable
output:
1.37
